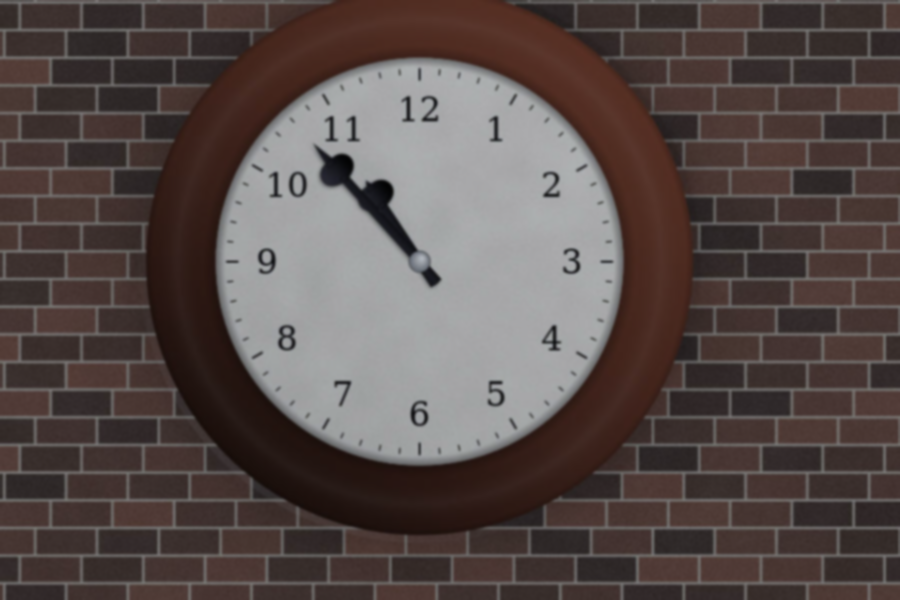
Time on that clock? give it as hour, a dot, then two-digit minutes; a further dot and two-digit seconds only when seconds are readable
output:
10.53
